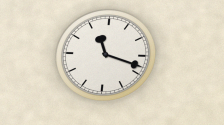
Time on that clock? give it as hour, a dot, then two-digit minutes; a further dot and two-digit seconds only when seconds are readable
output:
11.18
